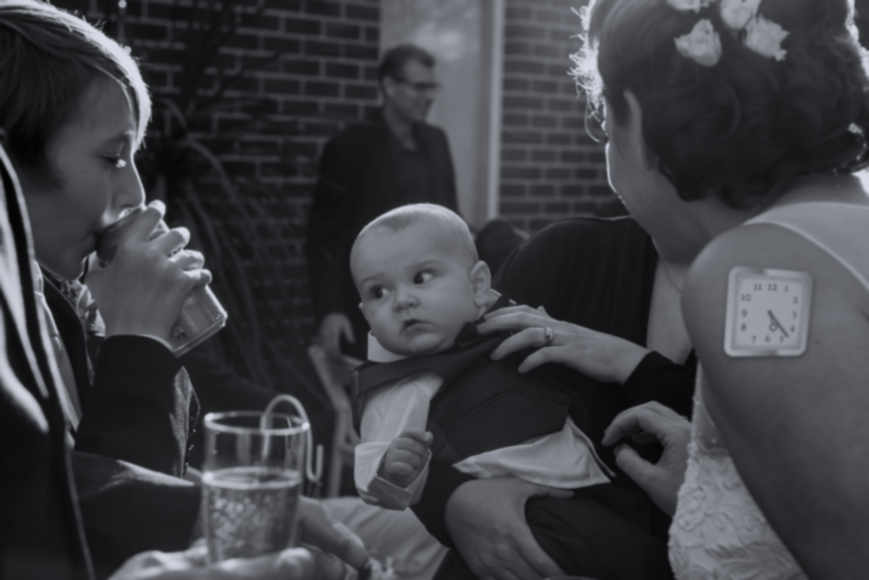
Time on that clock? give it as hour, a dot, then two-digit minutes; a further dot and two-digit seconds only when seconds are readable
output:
5.23
